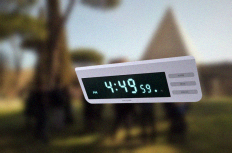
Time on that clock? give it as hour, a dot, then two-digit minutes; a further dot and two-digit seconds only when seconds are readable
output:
4.49.59
